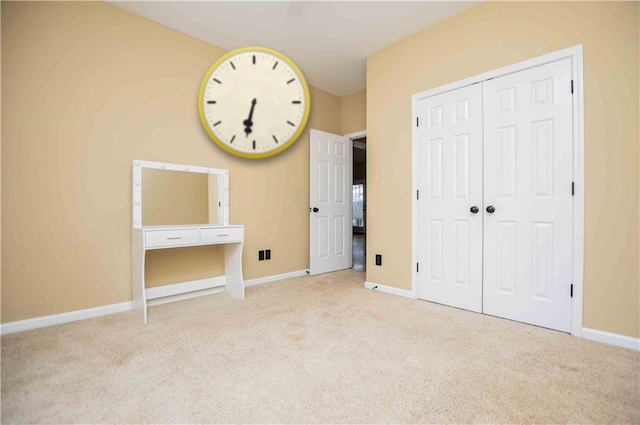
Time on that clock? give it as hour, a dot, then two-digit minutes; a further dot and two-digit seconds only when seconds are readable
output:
6.32
